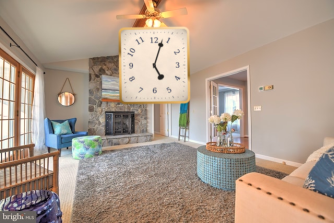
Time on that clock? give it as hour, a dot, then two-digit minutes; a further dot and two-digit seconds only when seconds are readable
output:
5.03
